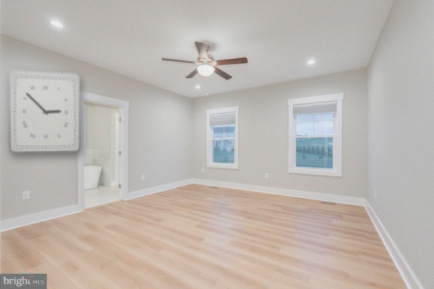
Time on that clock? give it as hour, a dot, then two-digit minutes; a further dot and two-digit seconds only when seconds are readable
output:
2.52
